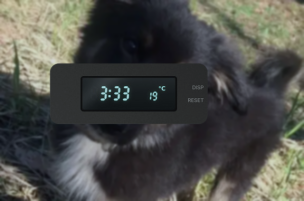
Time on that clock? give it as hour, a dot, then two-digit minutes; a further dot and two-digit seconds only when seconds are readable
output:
3.33
